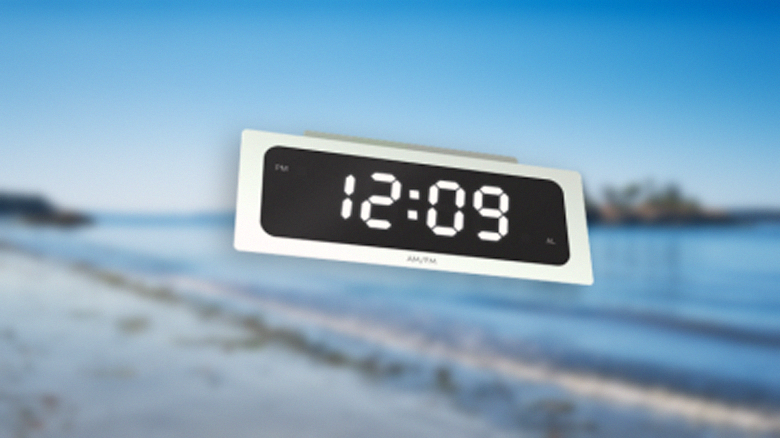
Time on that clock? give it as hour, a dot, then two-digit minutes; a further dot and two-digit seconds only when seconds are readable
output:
12.09
